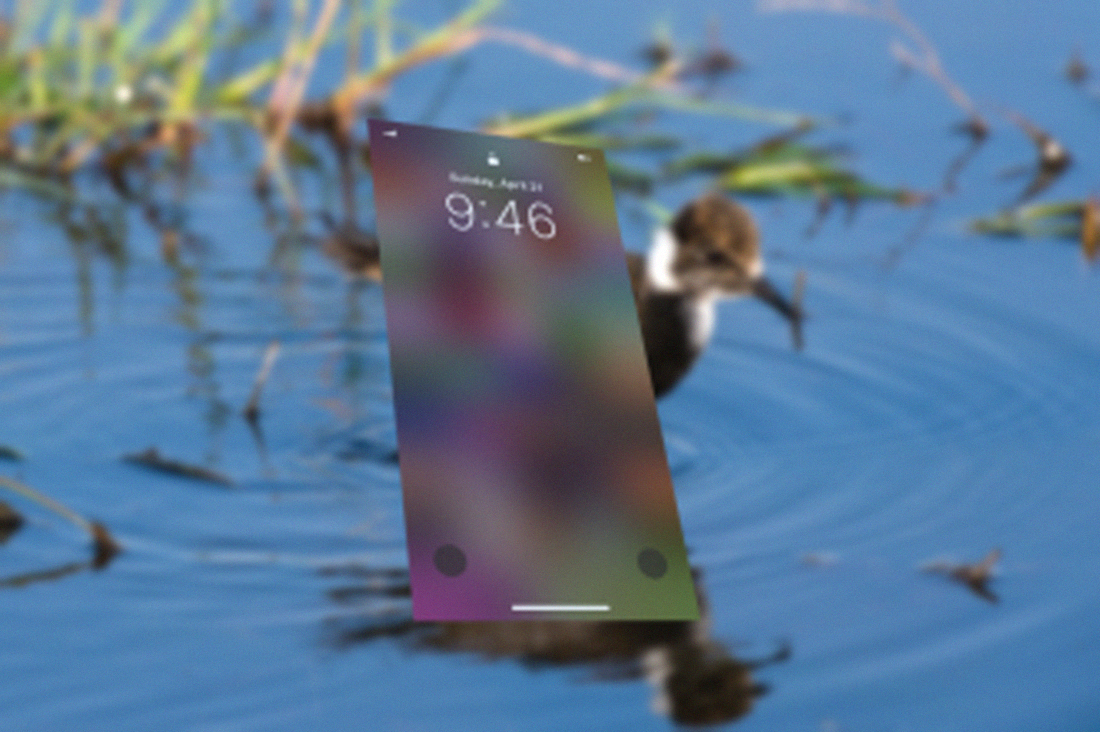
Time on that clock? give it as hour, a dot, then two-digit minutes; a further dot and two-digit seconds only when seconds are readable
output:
9.46
